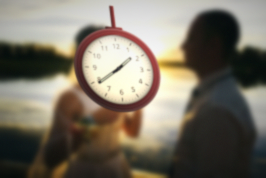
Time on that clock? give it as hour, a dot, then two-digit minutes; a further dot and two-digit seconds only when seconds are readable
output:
1.39
